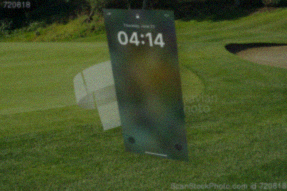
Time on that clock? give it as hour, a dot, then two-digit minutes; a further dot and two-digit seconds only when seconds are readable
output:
4.14
